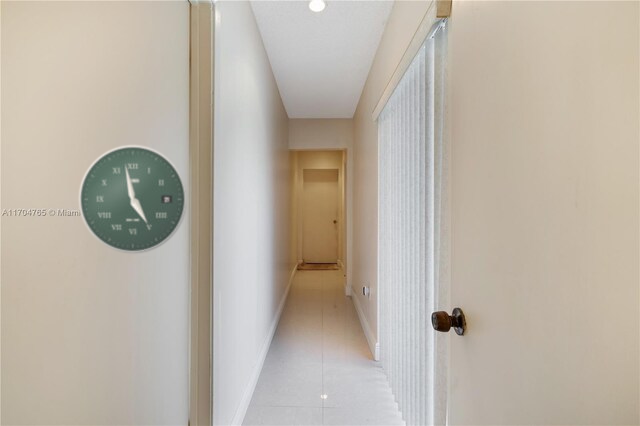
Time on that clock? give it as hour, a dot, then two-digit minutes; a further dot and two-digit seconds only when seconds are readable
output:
4.58
